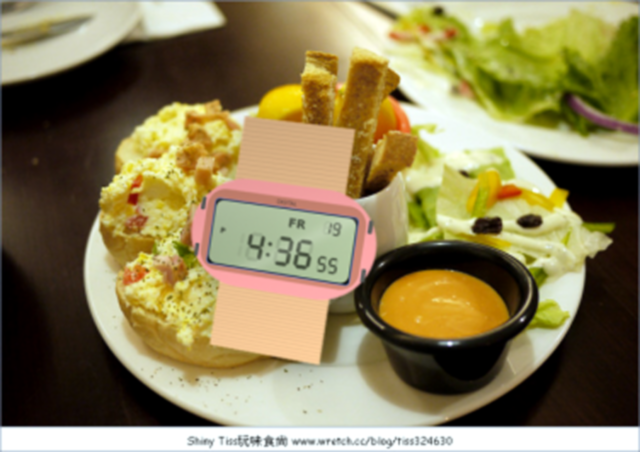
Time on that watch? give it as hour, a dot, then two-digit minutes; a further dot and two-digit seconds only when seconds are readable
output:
4.36.55
